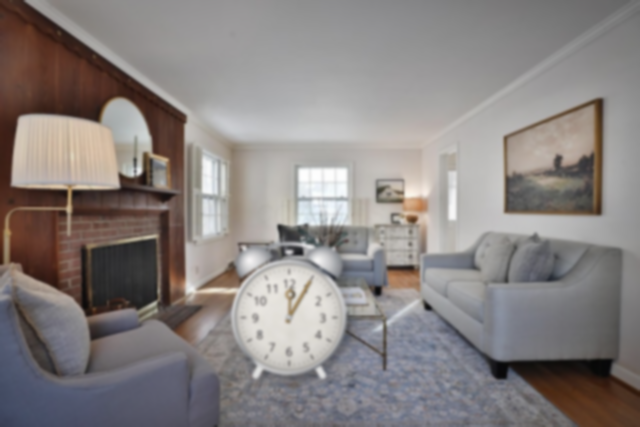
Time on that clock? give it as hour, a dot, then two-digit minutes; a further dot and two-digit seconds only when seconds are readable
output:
12.05
